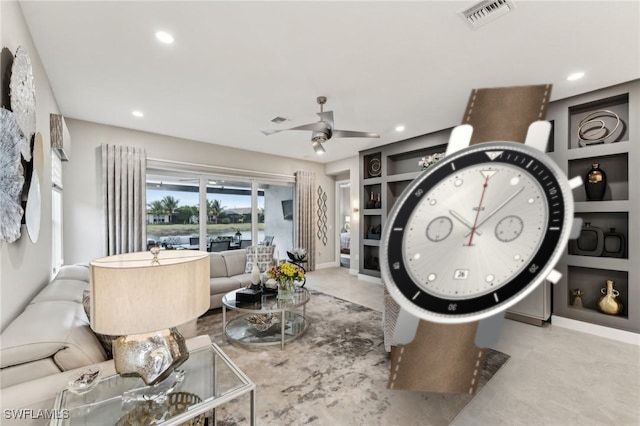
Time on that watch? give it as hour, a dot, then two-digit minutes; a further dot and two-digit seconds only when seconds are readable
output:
10.07
